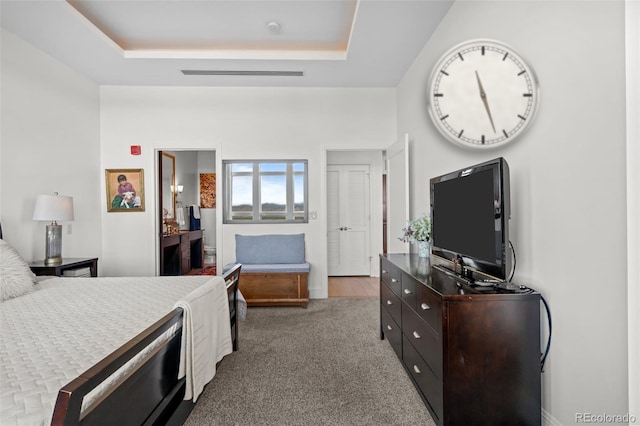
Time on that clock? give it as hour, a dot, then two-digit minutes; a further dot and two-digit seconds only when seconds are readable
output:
11.27
